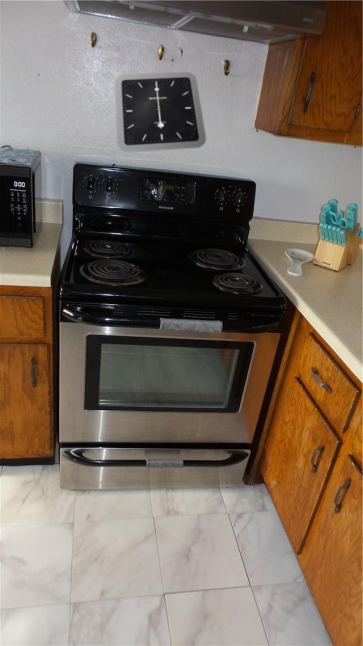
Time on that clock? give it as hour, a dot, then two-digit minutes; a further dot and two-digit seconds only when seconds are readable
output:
6.00
